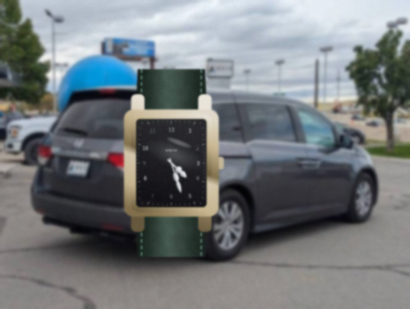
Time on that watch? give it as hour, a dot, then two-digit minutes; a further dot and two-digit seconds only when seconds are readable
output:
4.27
